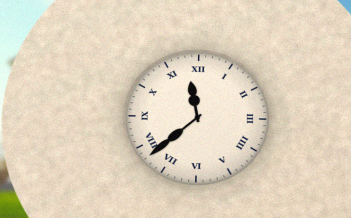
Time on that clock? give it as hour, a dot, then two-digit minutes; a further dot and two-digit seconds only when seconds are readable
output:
11.38
